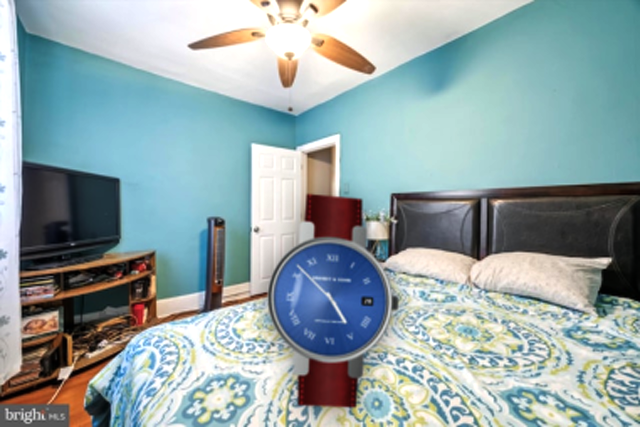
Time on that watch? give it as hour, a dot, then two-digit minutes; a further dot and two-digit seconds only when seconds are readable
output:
4.52
